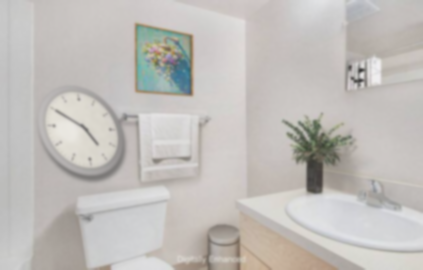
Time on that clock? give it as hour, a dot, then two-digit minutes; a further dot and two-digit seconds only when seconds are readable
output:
4.50
